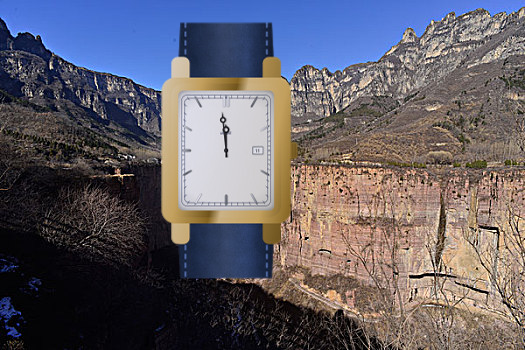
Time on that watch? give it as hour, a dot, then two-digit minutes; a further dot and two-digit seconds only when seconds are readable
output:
11.59
